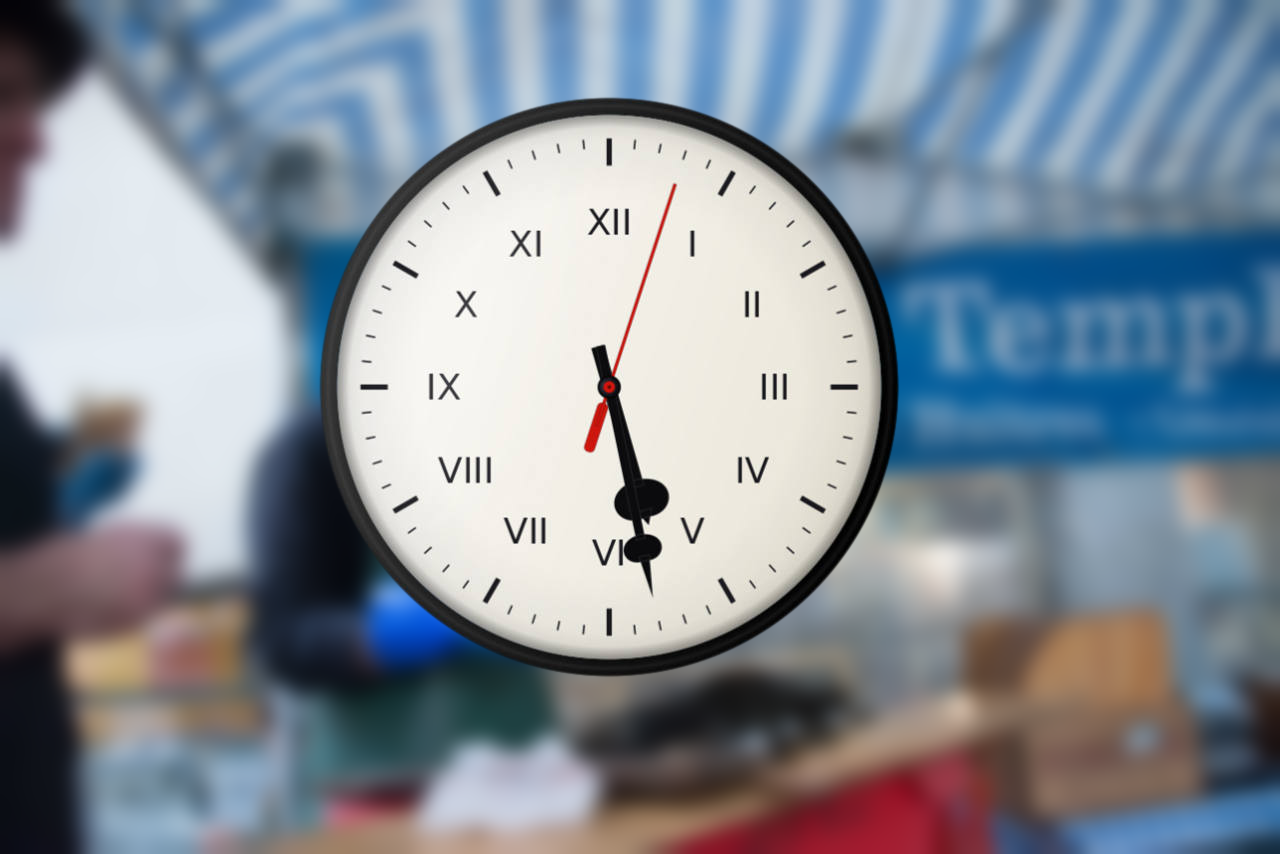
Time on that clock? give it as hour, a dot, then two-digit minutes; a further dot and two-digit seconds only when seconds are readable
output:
5.28.03
